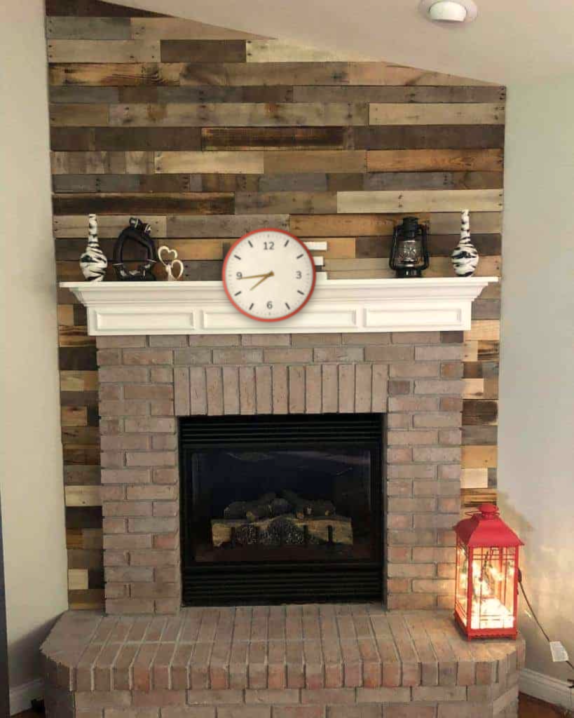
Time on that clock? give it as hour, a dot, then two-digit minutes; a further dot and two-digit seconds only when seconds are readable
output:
7.44
